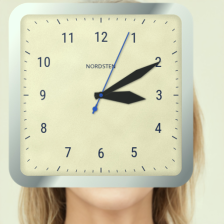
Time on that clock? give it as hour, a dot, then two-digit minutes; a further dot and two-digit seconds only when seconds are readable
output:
3.10.04
